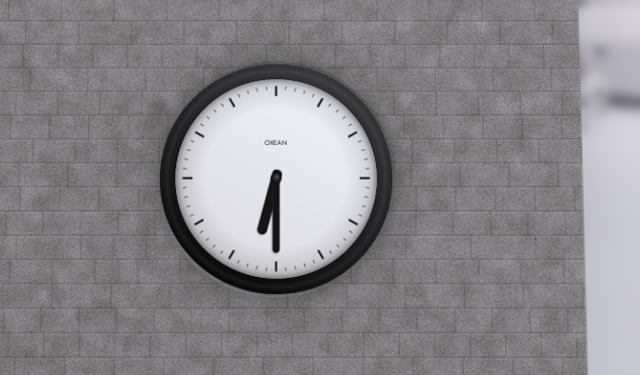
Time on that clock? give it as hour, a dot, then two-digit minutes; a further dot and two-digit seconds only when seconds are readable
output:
6.30
